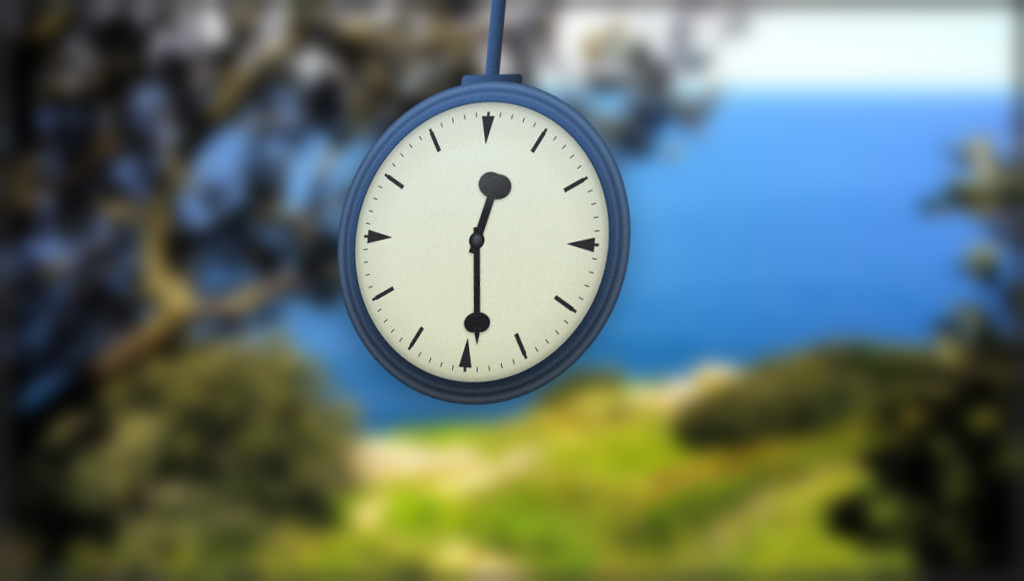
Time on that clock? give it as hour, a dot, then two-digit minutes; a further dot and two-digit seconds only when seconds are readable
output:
12.29
